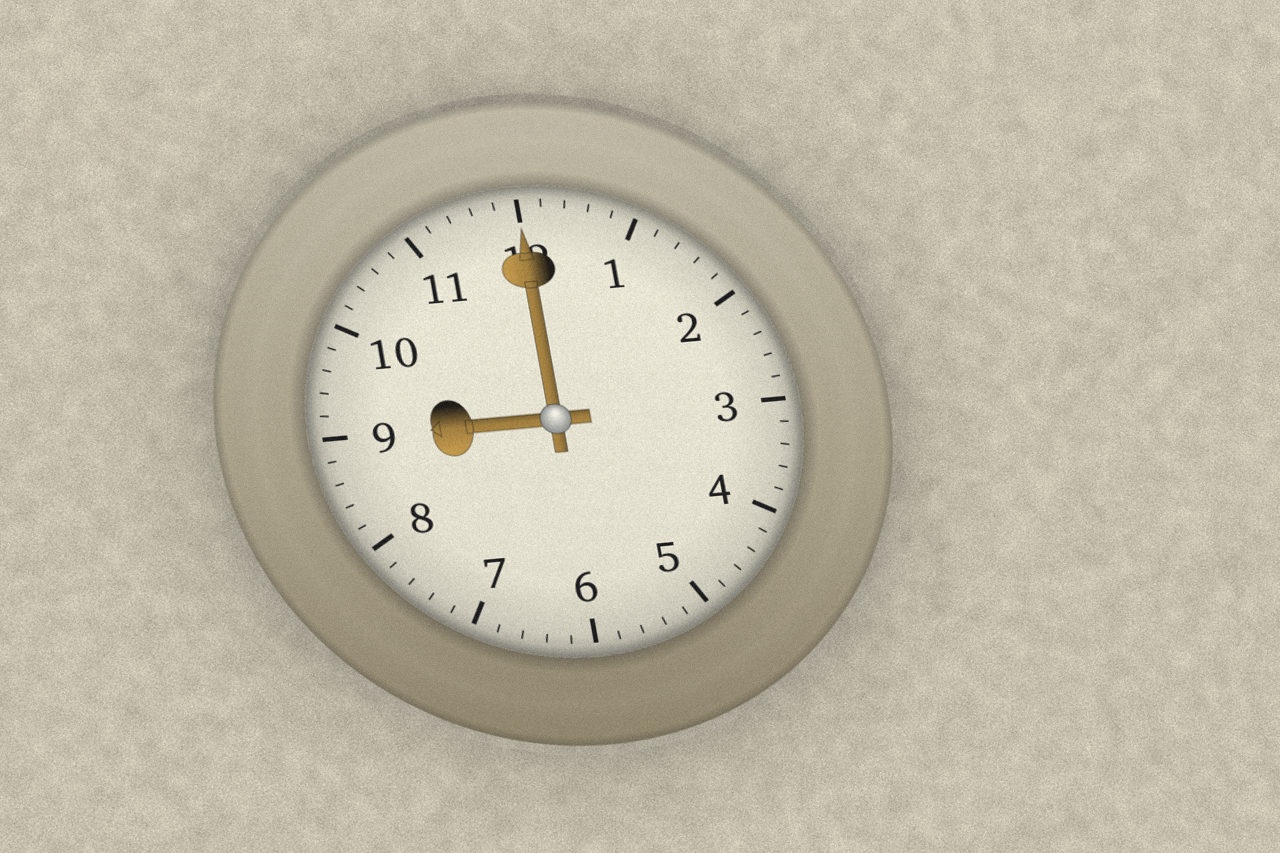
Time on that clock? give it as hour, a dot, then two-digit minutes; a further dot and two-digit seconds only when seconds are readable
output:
9.00
